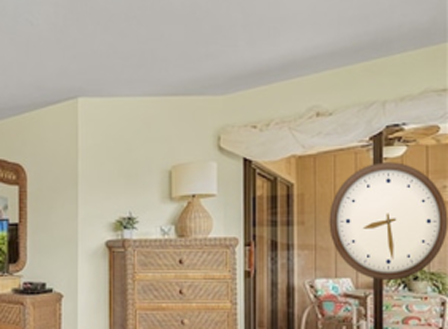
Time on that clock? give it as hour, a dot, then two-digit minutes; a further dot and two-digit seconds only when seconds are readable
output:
8.29
